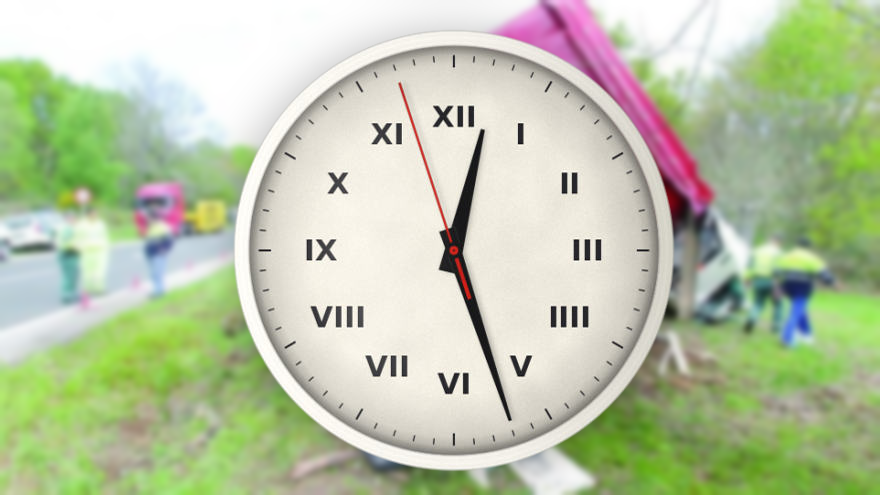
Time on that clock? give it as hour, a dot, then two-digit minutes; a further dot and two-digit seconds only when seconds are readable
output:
12.26.57
